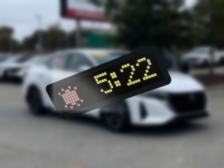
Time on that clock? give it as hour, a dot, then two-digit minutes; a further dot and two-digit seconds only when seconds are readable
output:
5.22
